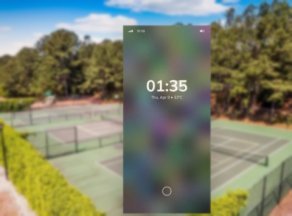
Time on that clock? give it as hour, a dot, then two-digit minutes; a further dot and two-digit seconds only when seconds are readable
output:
1.35
